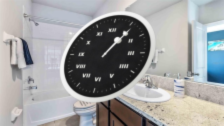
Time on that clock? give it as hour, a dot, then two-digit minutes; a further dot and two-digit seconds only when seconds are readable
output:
1.06
